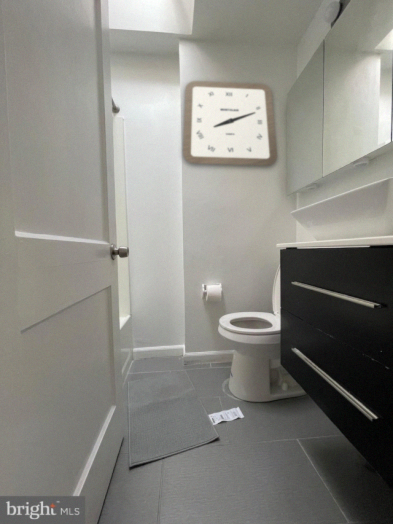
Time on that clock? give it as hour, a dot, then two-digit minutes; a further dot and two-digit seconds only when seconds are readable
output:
8.11
